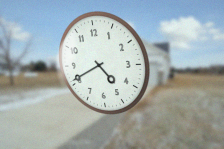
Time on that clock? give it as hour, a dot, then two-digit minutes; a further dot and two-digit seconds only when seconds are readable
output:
4.41
